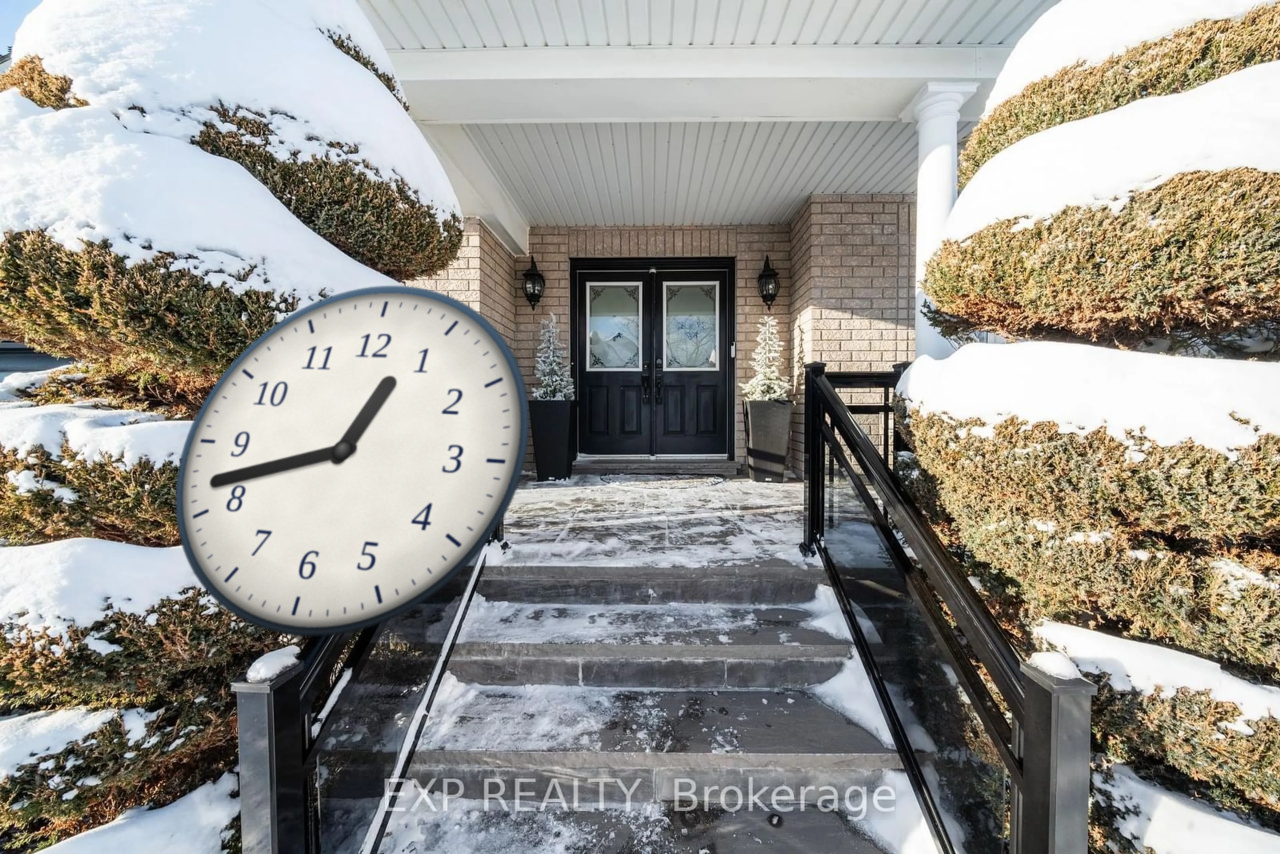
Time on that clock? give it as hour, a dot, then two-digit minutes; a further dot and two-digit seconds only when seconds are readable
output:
12.42
